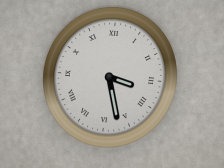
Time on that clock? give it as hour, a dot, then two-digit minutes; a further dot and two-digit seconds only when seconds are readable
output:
3.27
